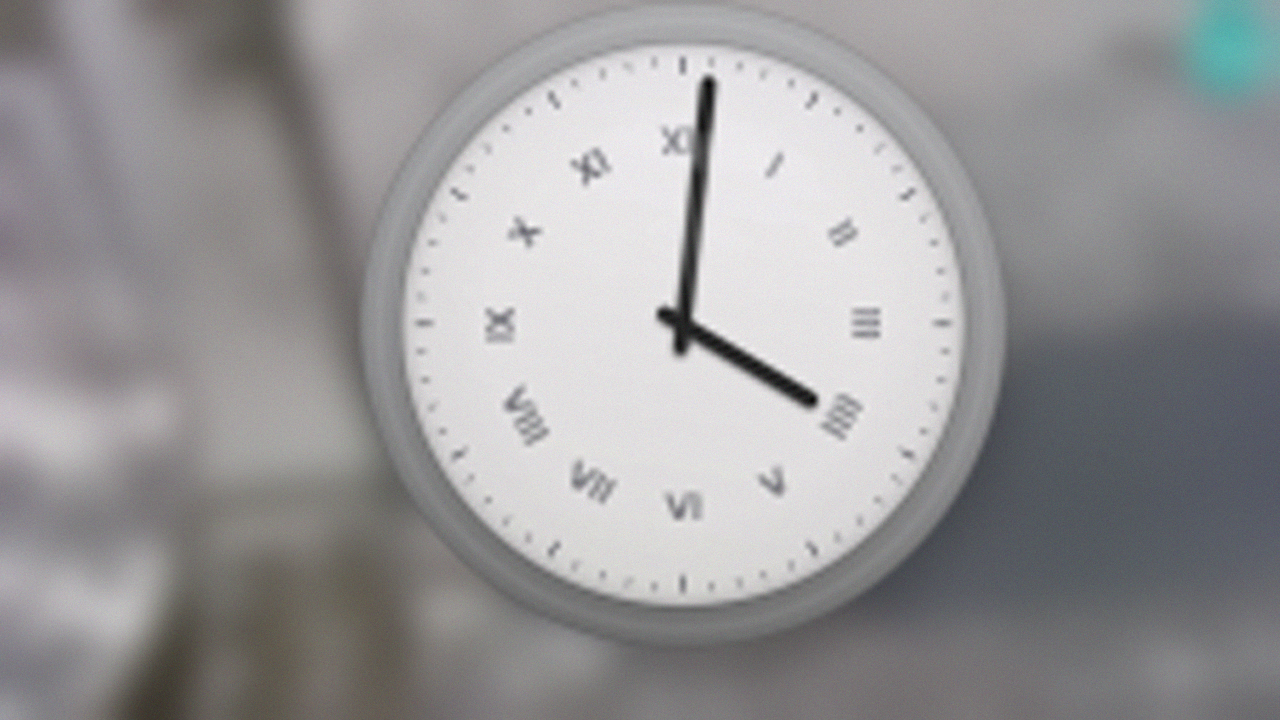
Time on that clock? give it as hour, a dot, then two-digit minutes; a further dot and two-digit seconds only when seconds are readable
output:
4.01
